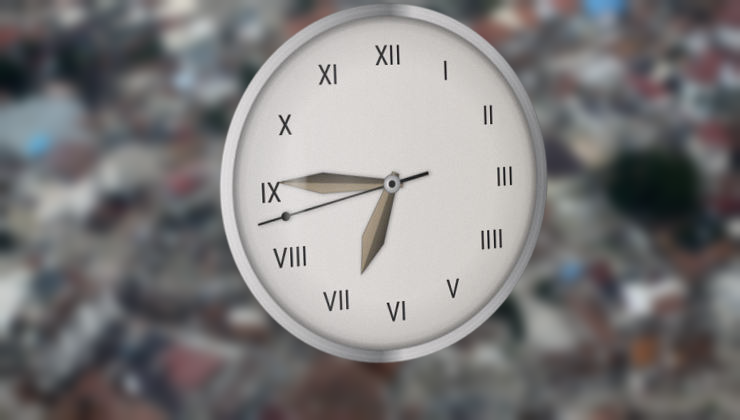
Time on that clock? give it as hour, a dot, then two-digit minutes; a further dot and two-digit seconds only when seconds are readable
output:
6.45.43
